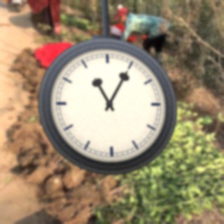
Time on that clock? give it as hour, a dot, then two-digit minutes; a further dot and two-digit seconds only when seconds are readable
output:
11.05
